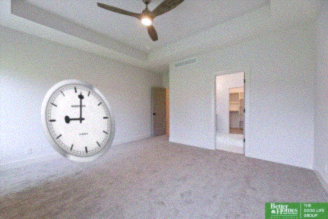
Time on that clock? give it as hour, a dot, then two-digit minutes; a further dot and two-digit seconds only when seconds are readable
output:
9.02
